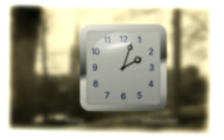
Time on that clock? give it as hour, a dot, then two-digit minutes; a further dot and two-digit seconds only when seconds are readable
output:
2.03
